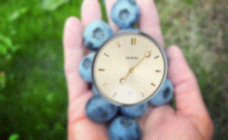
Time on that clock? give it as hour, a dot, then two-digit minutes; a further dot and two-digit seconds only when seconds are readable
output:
7.07
